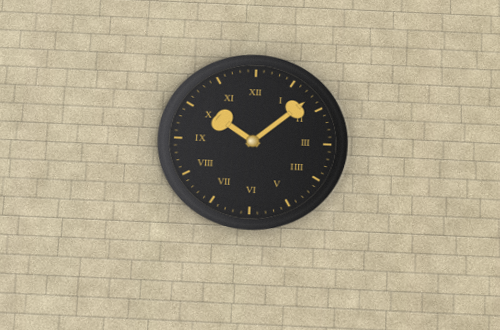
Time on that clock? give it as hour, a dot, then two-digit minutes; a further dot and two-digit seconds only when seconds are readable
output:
10.08
